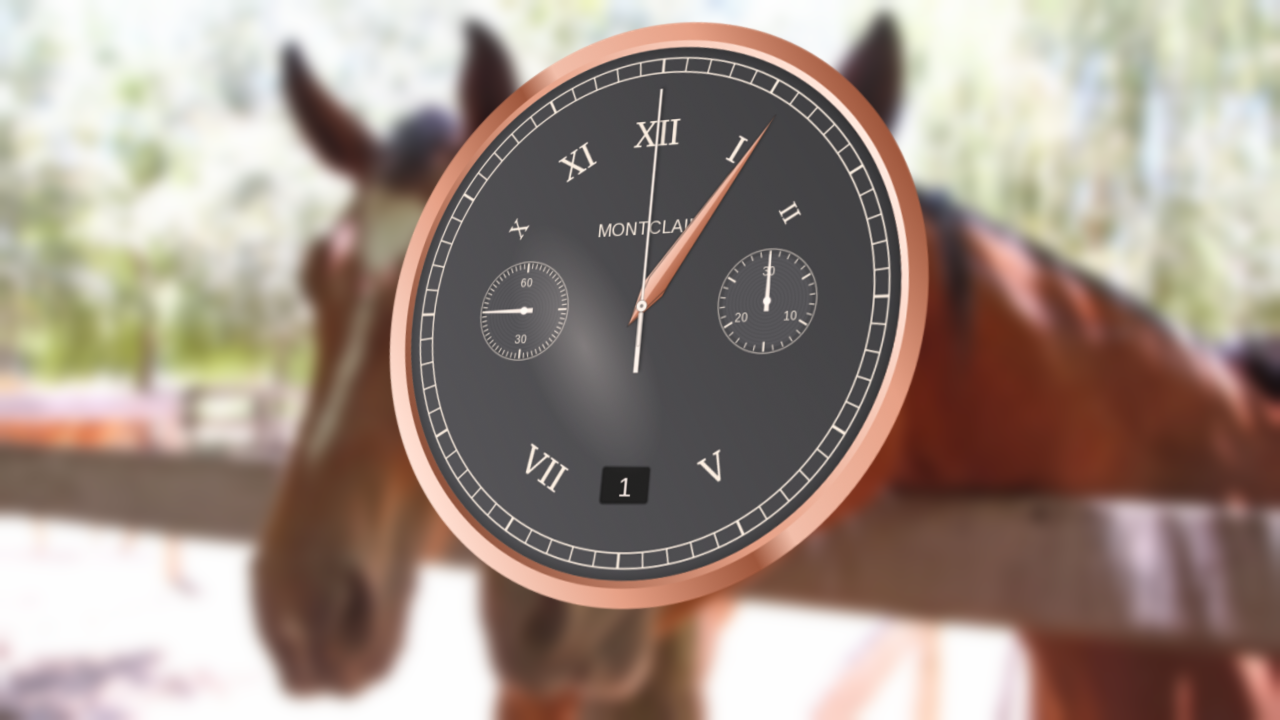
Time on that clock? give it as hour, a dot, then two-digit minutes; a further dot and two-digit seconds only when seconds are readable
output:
1.05.45
